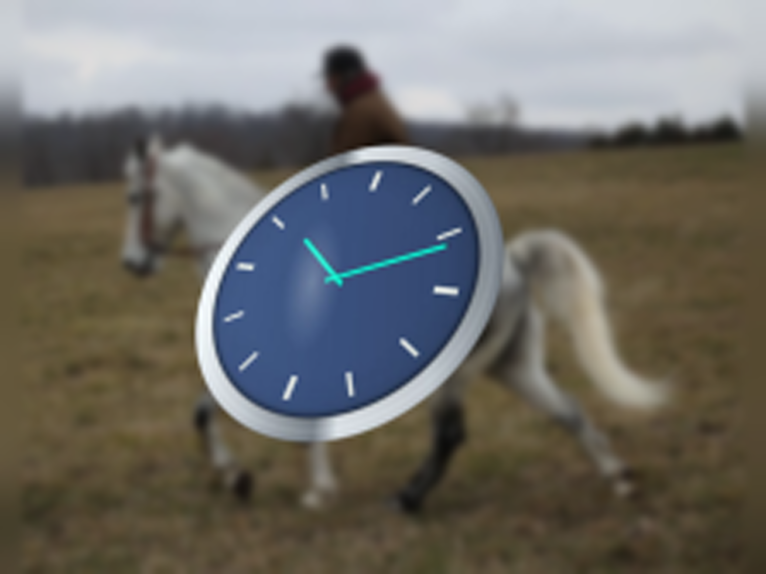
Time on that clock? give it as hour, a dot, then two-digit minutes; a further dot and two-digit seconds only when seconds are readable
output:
10.11
